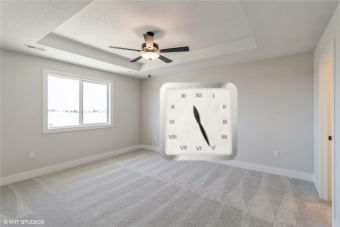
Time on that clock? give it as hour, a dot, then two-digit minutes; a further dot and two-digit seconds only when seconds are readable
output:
11.26
